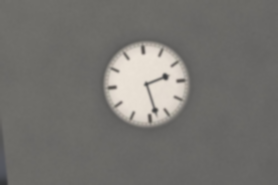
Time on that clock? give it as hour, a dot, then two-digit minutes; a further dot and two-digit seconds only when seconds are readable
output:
2.28
